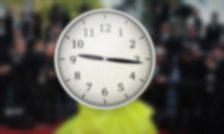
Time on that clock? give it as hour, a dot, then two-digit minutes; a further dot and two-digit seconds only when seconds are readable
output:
9.16
